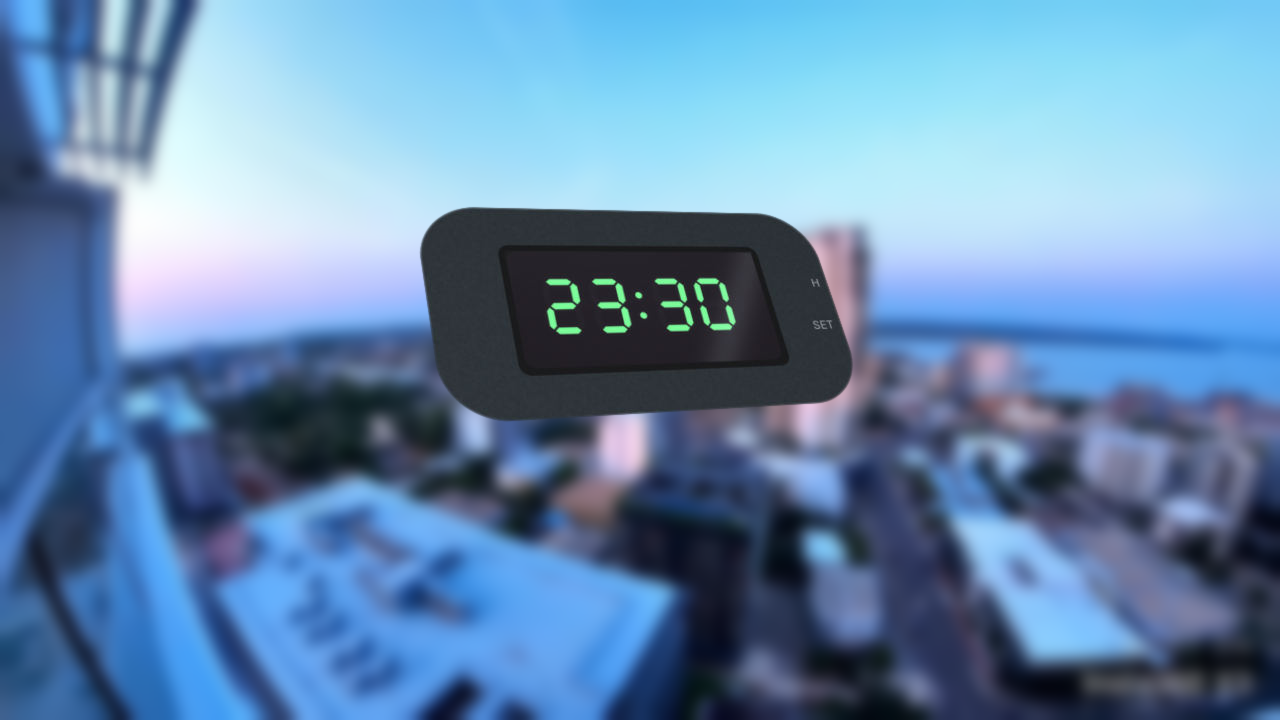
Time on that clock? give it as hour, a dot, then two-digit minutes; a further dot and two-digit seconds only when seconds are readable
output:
23.30
